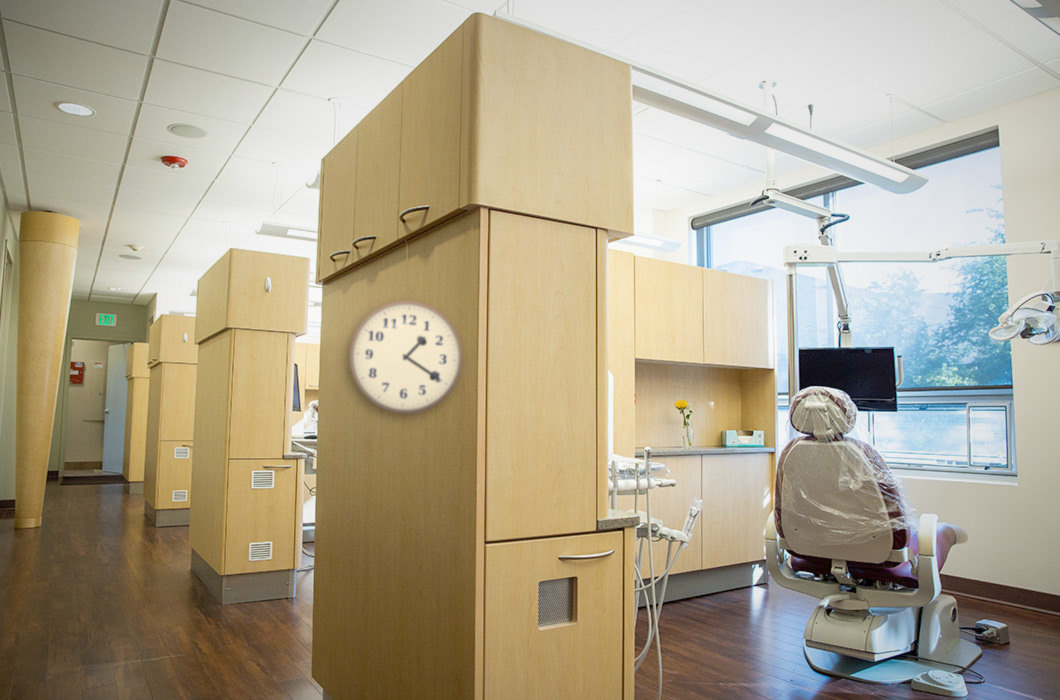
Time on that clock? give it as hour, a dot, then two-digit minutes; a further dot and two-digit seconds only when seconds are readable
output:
1.20
